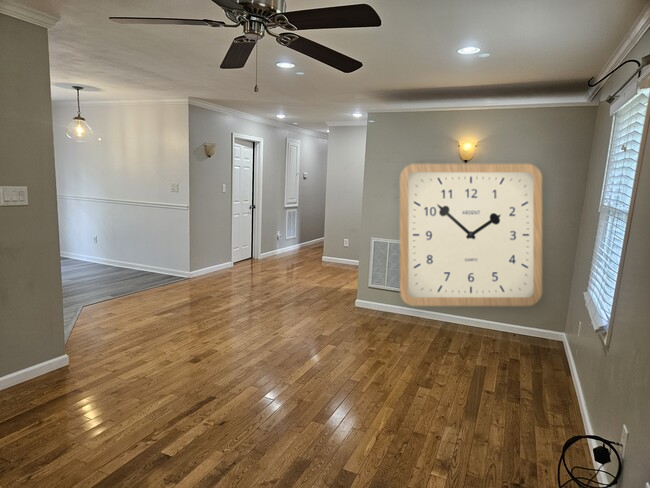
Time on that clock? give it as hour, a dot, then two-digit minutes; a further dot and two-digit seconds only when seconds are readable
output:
1.52
